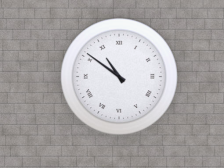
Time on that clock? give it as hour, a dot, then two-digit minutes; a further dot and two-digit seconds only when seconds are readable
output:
10.51
